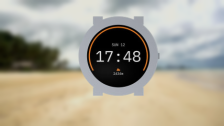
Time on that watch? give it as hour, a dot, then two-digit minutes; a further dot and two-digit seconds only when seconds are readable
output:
17.48
